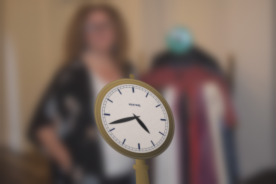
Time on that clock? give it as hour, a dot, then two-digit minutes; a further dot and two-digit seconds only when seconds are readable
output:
4.42
